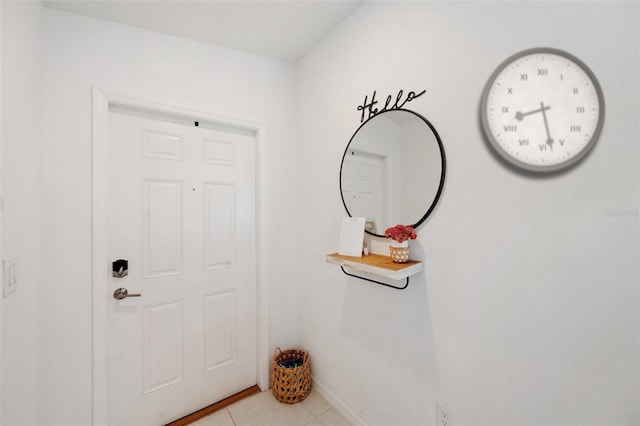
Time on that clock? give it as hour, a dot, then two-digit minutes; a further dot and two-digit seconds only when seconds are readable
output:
8.28
